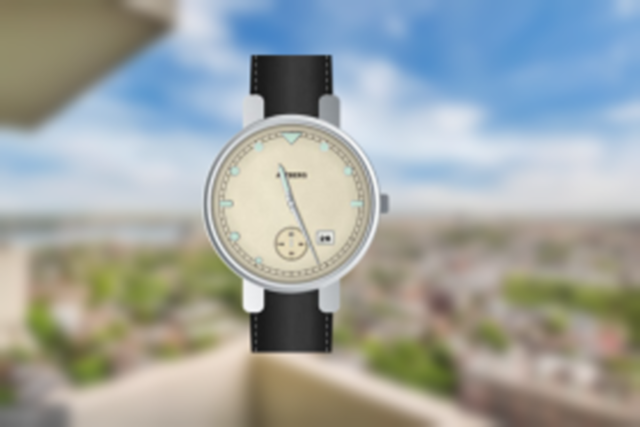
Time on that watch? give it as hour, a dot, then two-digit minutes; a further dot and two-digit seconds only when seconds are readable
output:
11.26
